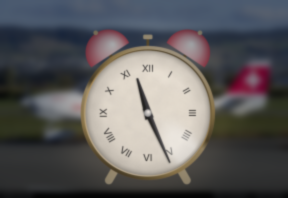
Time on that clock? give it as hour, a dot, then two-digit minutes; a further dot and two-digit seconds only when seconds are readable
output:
11.26
